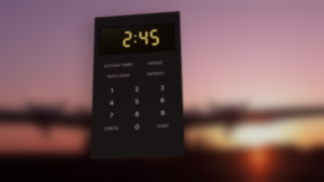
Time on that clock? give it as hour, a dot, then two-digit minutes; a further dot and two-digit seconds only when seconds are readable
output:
2.45
